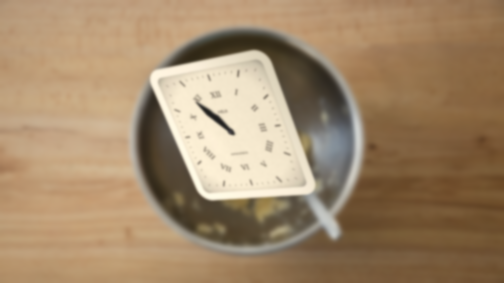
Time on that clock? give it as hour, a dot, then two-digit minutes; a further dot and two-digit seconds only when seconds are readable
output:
10.54
